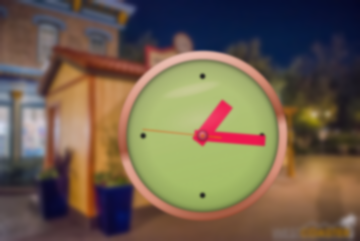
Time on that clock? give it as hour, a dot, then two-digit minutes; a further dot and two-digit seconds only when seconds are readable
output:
1.15.46
